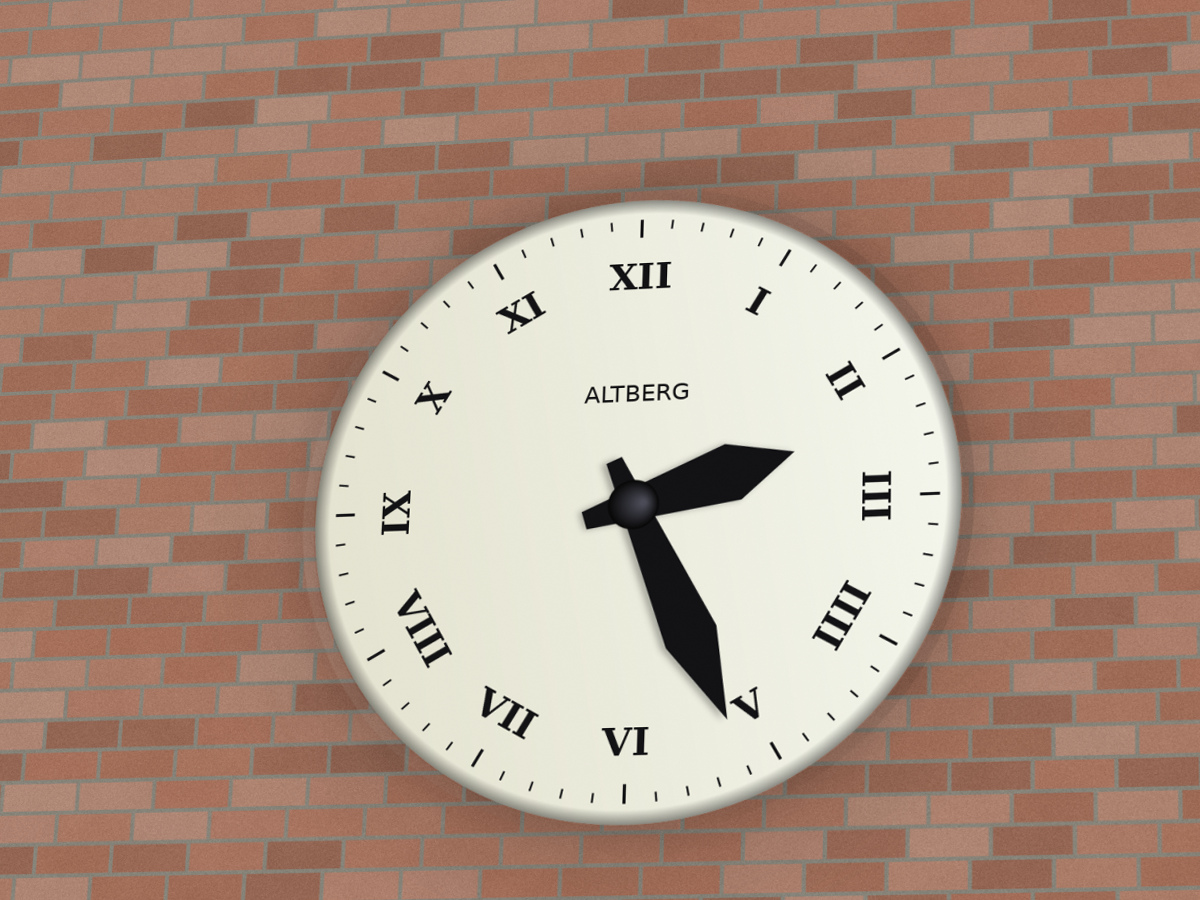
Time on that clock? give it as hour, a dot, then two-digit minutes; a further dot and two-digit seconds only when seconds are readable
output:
2.26
